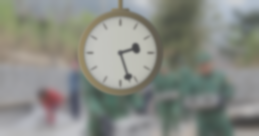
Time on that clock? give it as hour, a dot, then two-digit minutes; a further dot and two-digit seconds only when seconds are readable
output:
2.27
